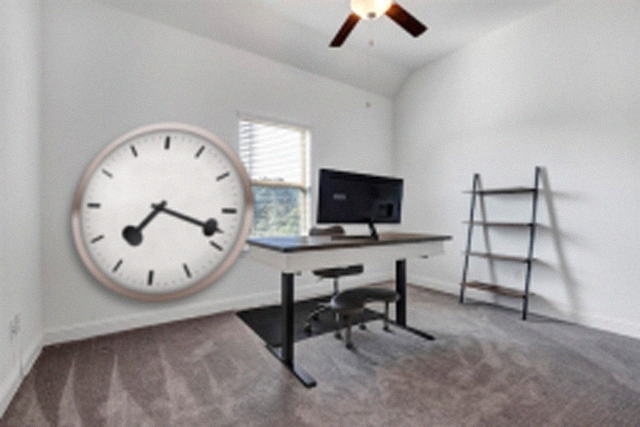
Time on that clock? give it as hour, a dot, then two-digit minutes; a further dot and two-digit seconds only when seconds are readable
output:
7.18
